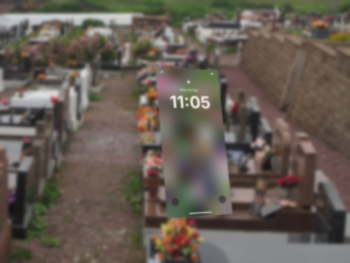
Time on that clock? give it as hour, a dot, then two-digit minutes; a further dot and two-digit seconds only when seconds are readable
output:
11.05
